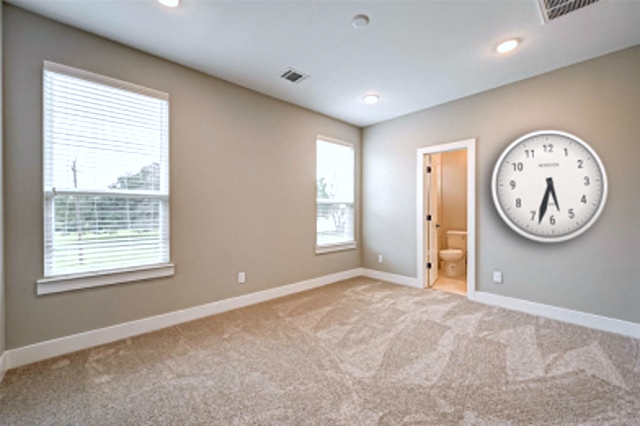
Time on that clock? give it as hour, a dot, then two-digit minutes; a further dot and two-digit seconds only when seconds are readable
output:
5.33
